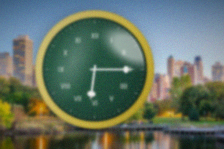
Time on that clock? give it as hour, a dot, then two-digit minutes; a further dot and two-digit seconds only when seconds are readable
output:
6.15
